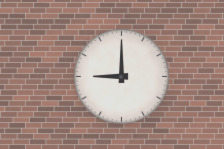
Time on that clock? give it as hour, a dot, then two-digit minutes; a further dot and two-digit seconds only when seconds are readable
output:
9.00
